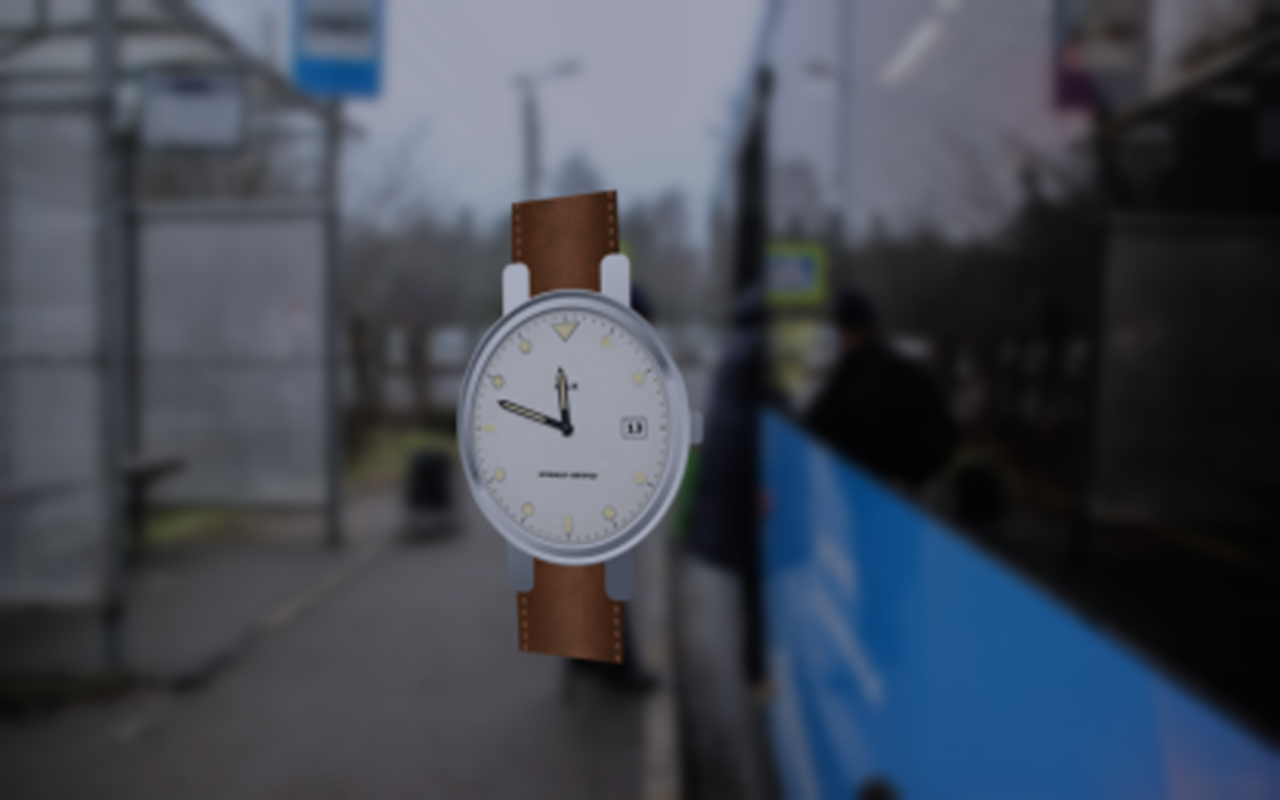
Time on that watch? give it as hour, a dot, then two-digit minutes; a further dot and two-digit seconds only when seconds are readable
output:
11.48
